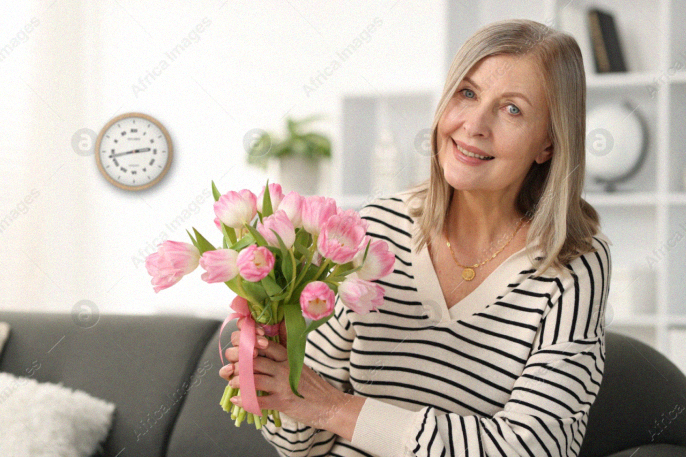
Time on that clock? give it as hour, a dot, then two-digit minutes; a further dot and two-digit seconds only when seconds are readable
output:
2.43
